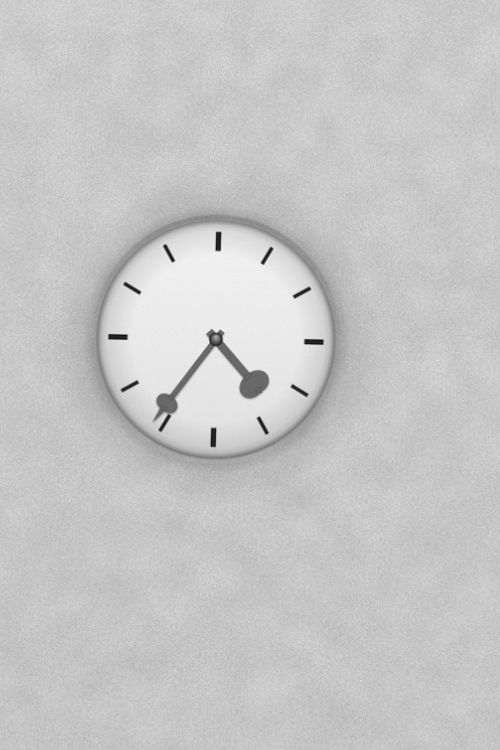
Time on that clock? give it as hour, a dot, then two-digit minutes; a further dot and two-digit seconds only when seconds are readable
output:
4.36
